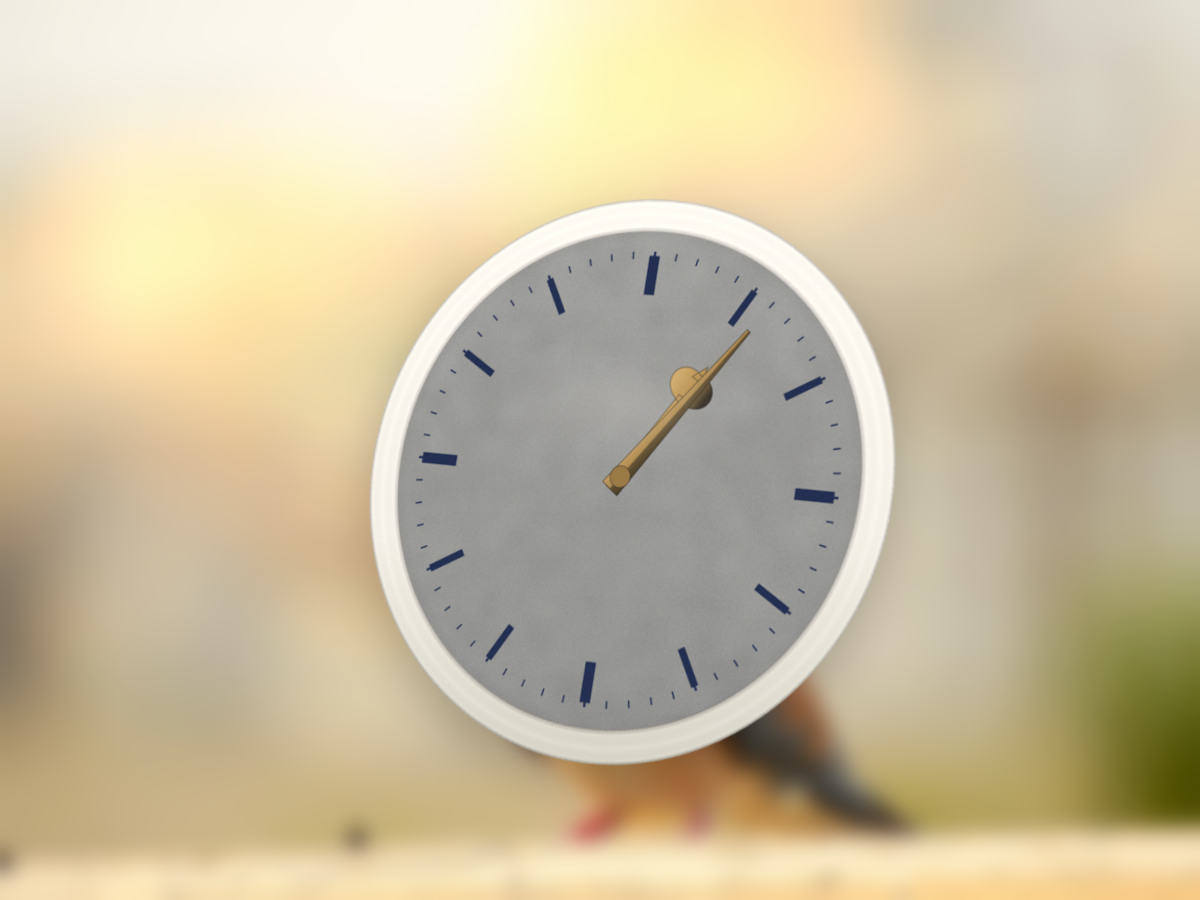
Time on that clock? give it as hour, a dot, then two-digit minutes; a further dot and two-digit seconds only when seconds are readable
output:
1.06
